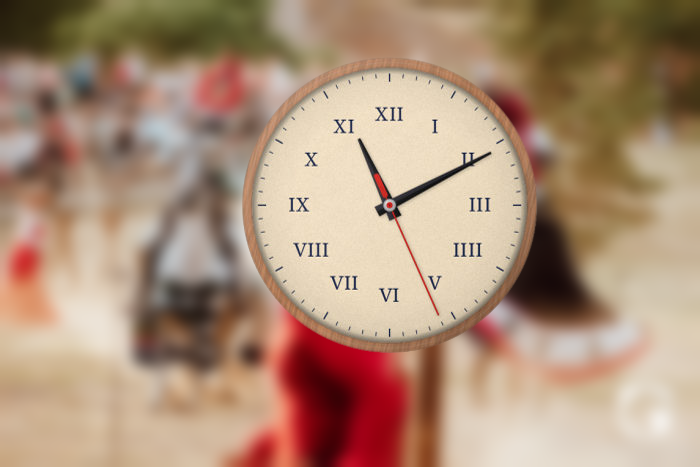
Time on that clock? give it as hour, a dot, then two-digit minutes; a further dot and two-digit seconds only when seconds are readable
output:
11.10.26
